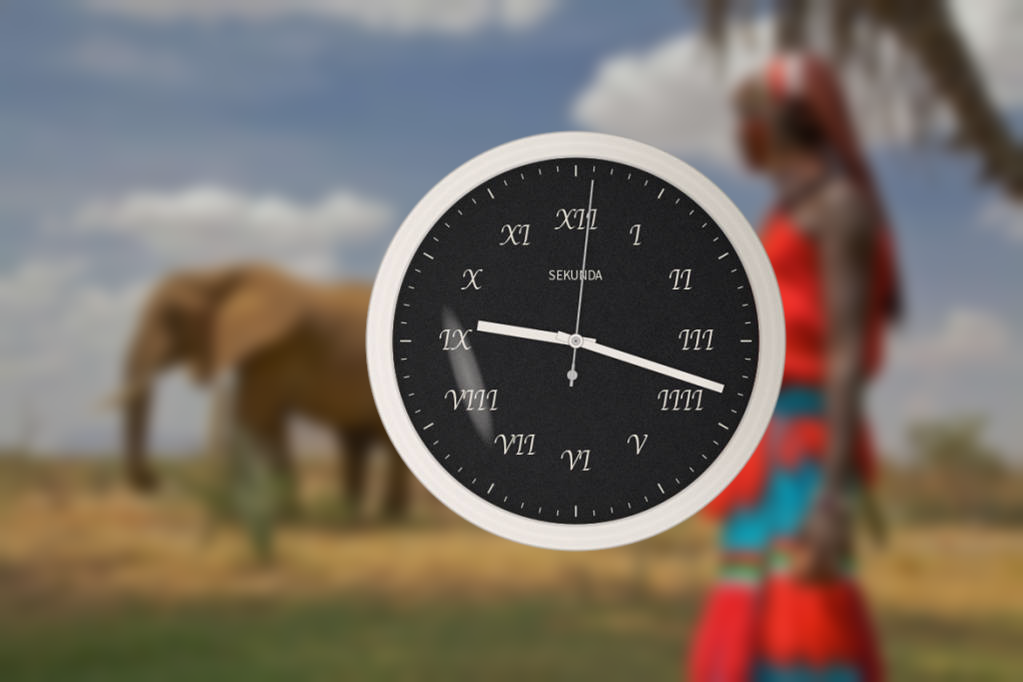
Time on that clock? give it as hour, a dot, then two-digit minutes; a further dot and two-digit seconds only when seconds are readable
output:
9.18.01
